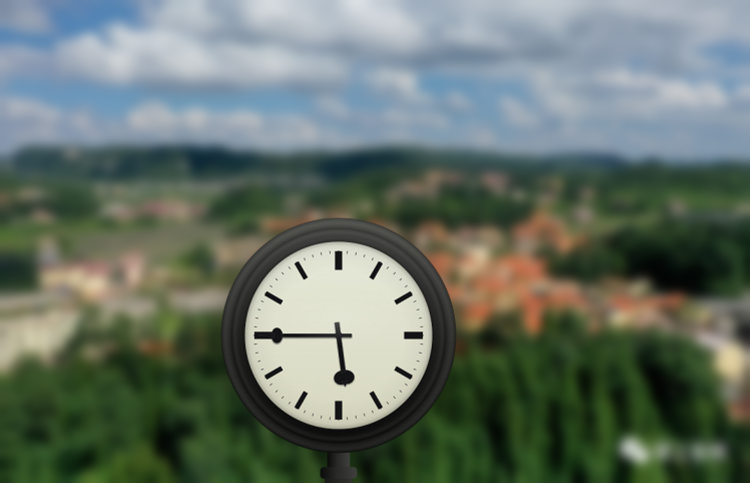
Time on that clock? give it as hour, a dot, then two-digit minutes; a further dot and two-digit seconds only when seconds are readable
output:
5.45
